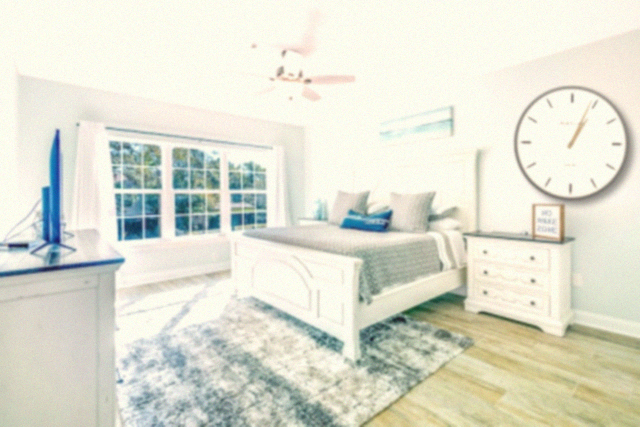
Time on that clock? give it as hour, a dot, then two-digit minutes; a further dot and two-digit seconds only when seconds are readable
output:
1.04
